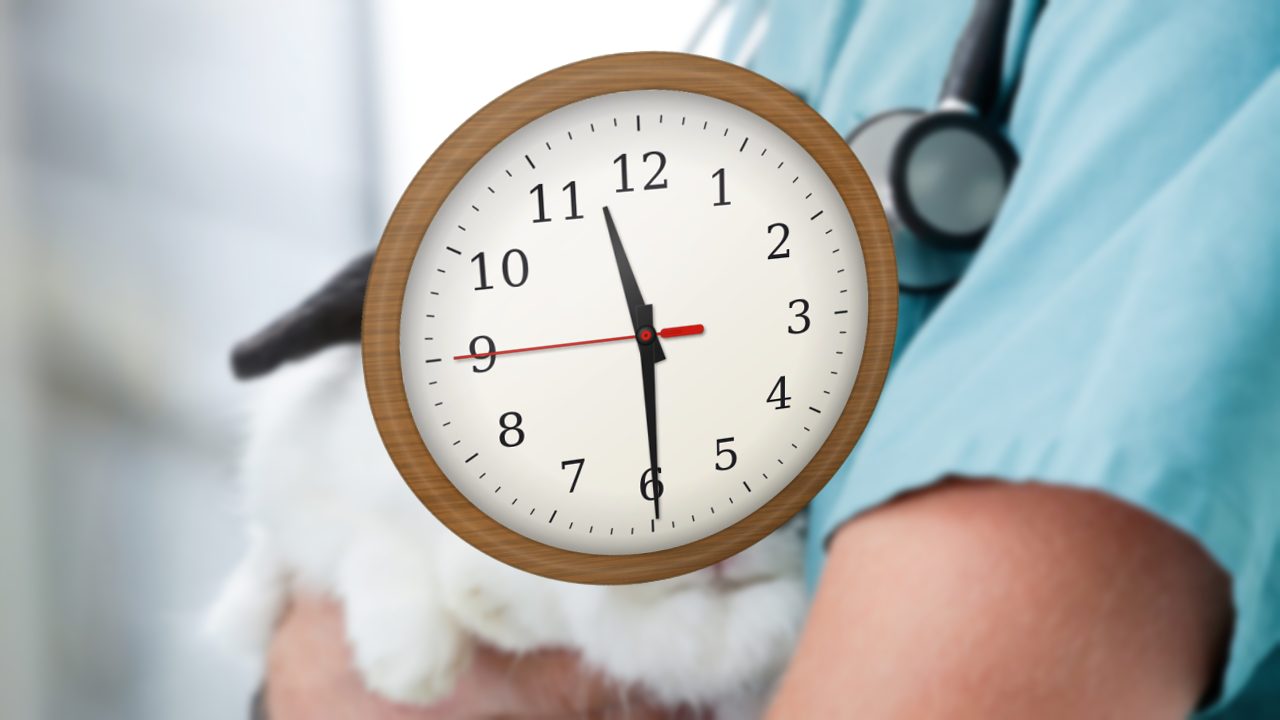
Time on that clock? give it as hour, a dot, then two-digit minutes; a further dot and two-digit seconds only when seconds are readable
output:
11.29.45
